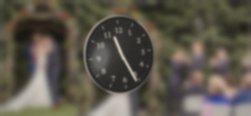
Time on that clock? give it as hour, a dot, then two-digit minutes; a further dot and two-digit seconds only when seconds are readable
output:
11.26
